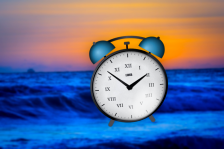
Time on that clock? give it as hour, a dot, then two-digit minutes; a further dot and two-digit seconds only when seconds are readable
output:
1.52
